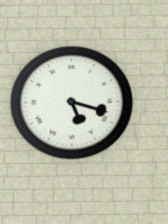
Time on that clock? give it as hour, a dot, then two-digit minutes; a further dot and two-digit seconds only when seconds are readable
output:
5.18
